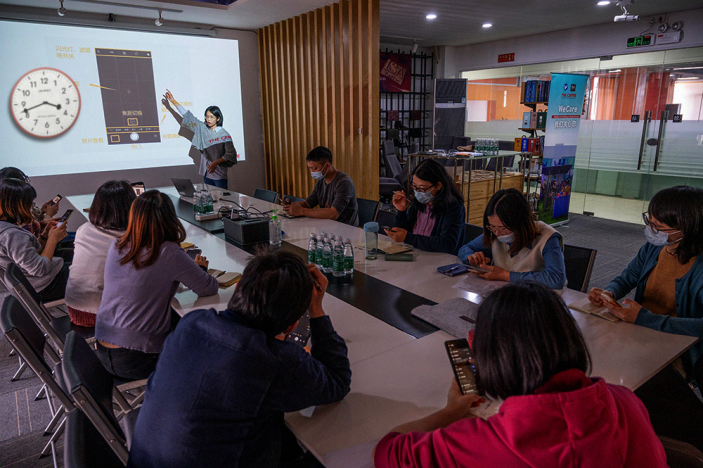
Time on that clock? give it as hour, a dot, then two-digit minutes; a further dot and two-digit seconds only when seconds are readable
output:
3.42
